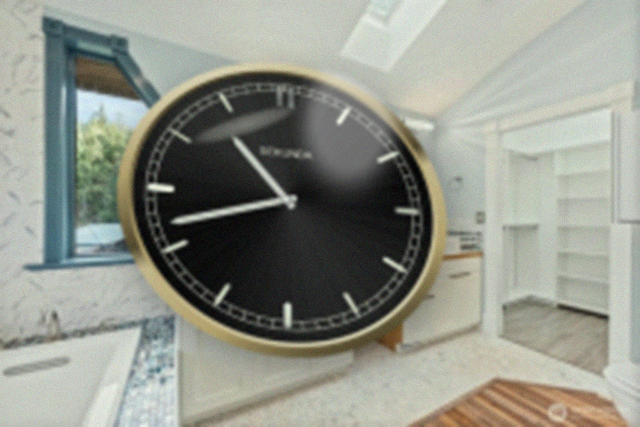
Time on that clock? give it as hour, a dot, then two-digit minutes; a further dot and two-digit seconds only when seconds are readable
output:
10.42
